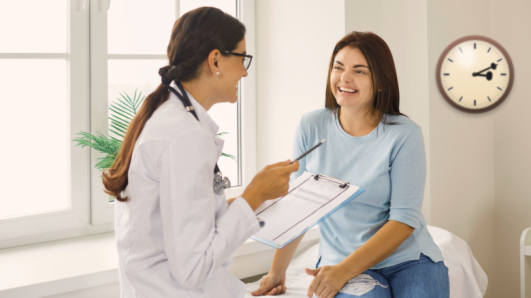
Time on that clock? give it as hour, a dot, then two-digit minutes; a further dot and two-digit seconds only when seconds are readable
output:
3.11
